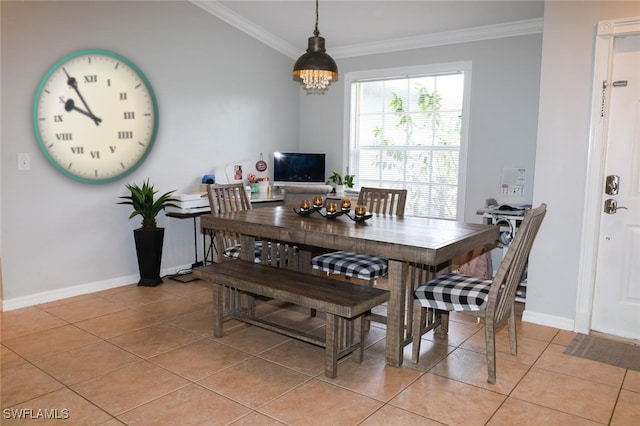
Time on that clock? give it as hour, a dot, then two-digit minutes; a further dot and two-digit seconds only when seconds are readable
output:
9.55
